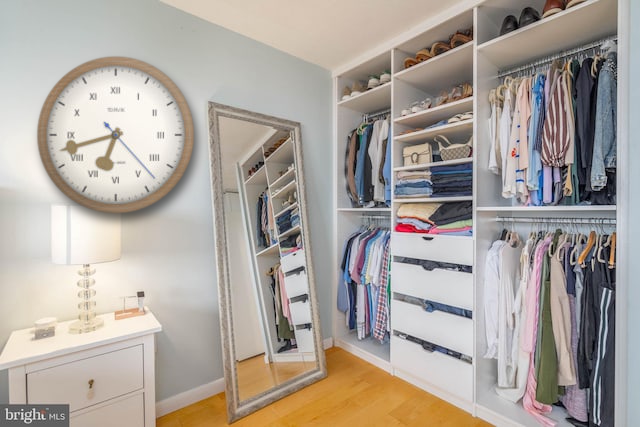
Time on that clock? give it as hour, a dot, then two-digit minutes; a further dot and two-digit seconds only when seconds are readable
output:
6.42.23
